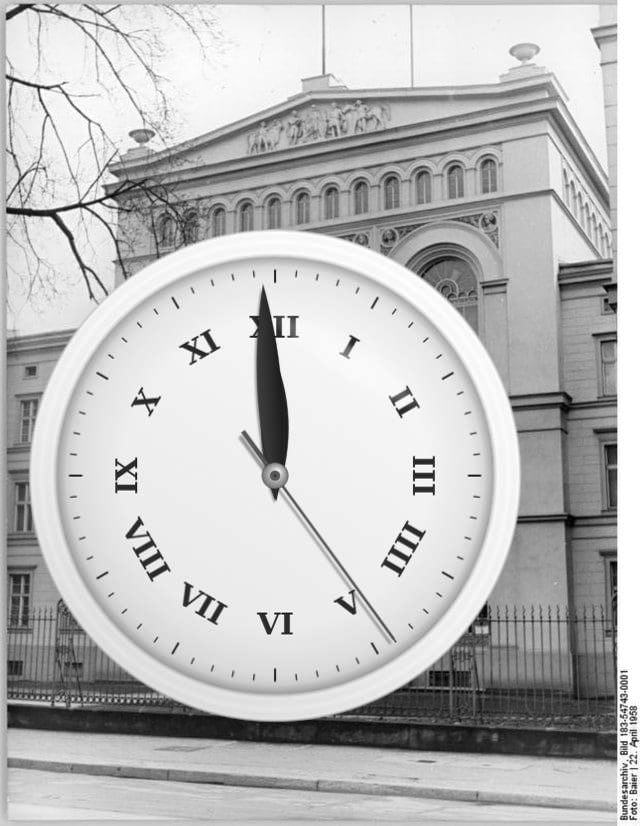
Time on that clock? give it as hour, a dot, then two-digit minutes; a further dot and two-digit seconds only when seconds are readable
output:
11.59.24
